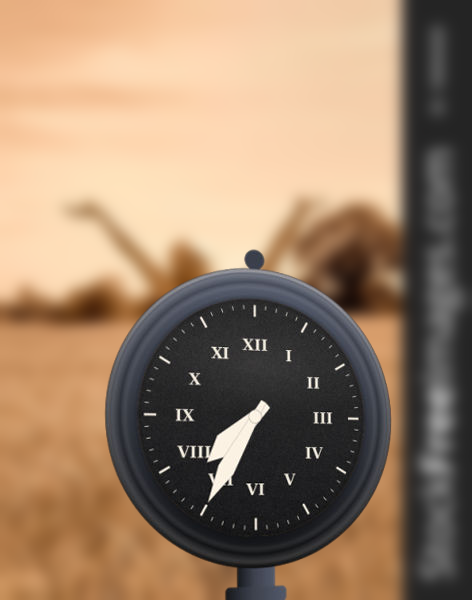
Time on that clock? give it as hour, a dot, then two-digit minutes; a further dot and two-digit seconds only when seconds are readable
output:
7.35
